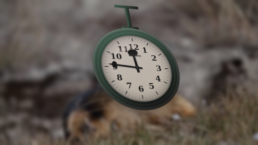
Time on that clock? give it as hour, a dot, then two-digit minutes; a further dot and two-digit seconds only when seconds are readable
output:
11.46
